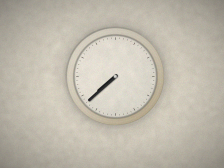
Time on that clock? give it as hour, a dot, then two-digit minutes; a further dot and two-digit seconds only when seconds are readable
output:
7.38
